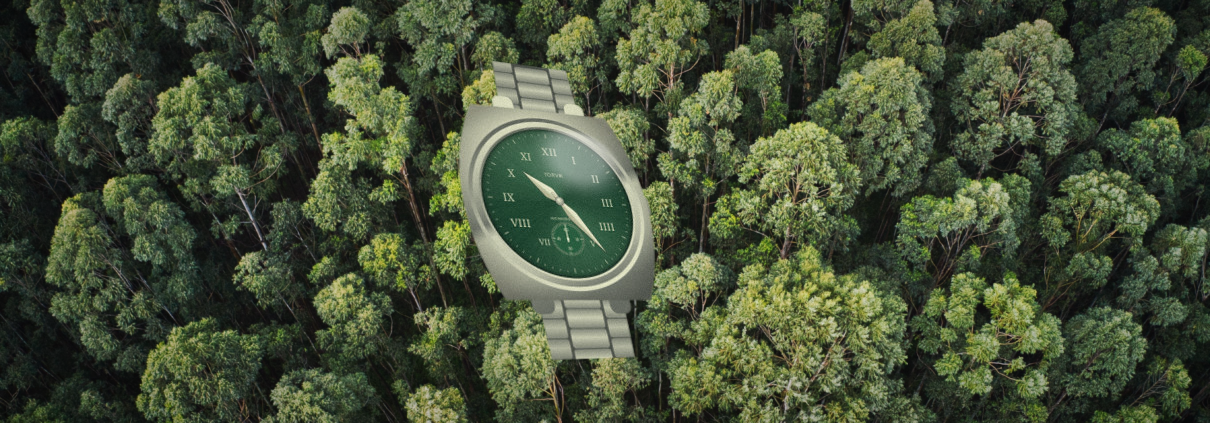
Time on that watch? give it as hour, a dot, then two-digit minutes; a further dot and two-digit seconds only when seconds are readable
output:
10.24
